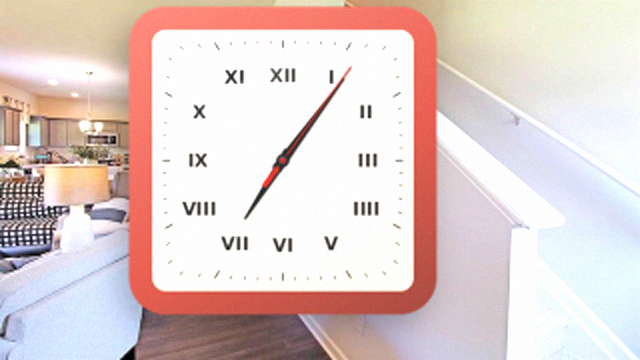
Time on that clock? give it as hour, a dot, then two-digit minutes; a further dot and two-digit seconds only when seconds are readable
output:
7.06.06
